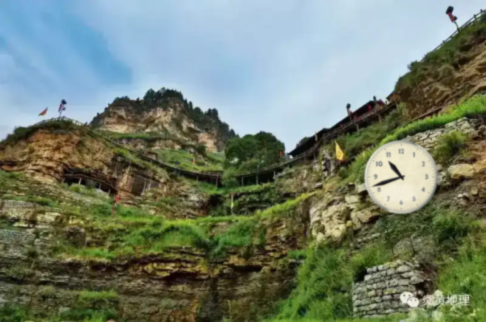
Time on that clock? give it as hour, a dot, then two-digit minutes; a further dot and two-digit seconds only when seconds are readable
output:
10.42
